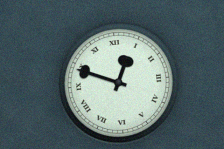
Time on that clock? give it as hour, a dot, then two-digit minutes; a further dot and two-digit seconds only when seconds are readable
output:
12.49
